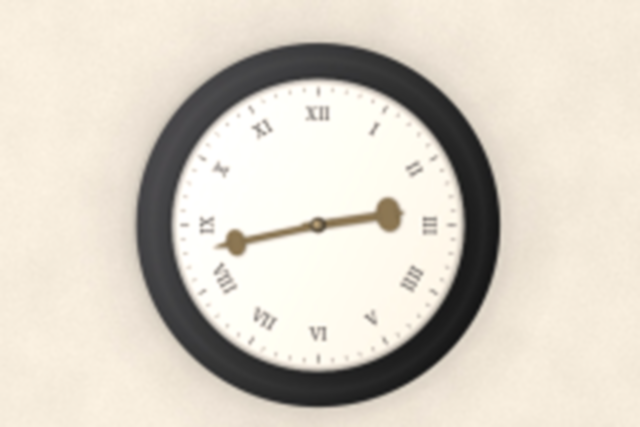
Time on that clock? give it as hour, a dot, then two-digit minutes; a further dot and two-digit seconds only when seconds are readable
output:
2.43
